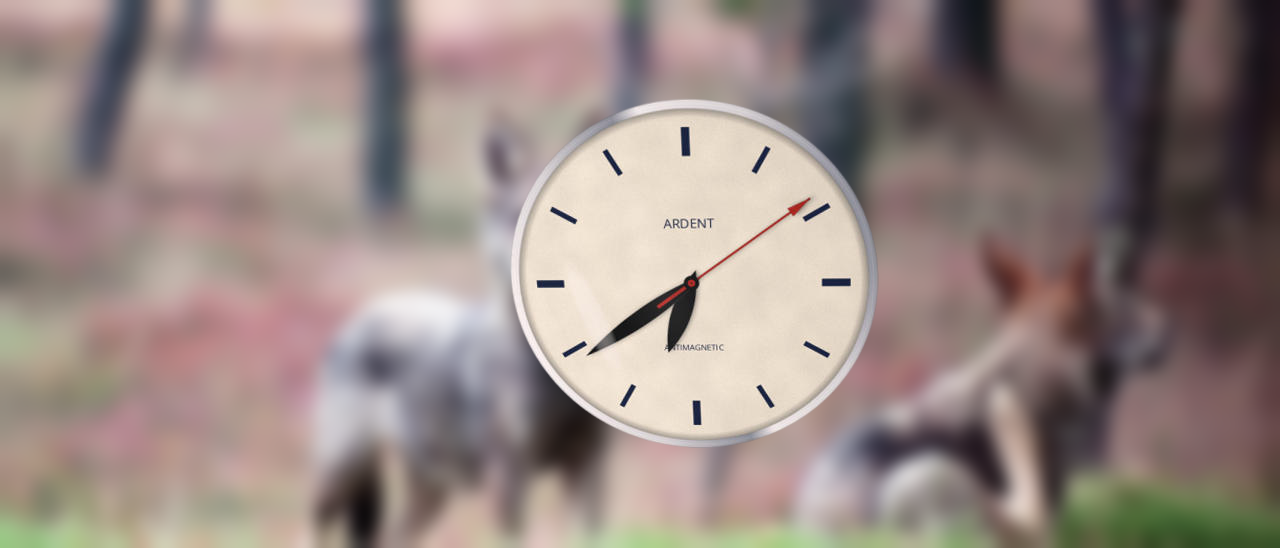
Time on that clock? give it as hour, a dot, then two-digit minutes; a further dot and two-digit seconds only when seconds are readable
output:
6.39.09
